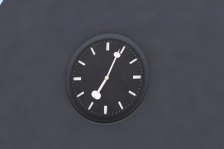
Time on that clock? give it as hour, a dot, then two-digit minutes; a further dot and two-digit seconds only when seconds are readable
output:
7.04
